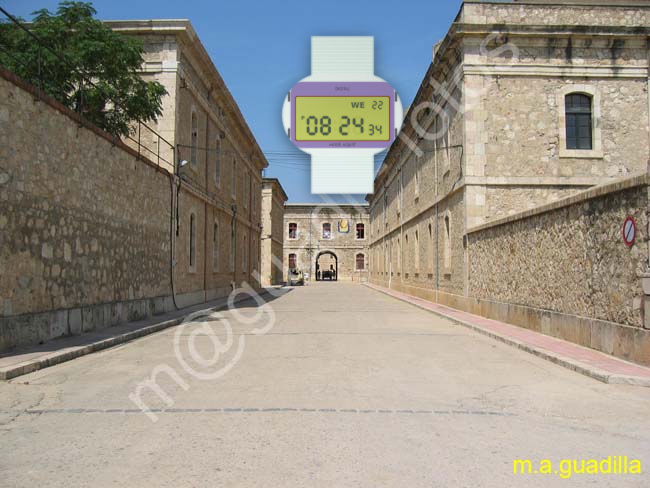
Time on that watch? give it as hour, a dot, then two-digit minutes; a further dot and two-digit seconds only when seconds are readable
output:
8.24.34
